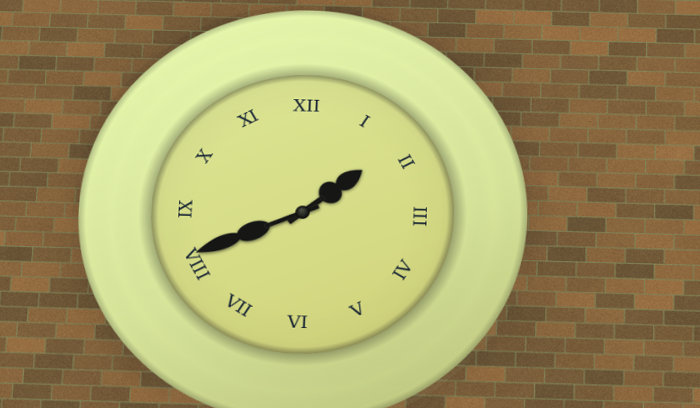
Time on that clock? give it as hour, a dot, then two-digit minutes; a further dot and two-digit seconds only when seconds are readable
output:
1.41
